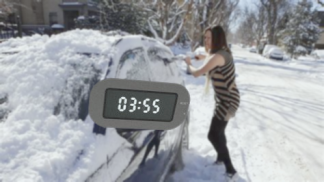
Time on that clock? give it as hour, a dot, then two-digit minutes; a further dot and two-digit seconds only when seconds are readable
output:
3.55
